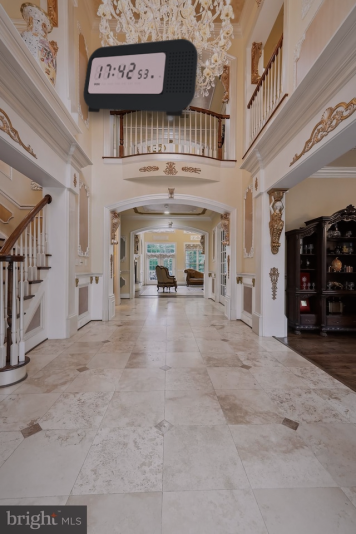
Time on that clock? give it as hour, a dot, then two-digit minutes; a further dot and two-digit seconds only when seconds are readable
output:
17.42.53
